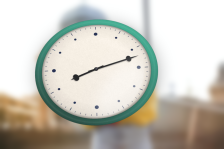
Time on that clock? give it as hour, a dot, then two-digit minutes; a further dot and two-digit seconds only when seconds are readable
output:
8.12
